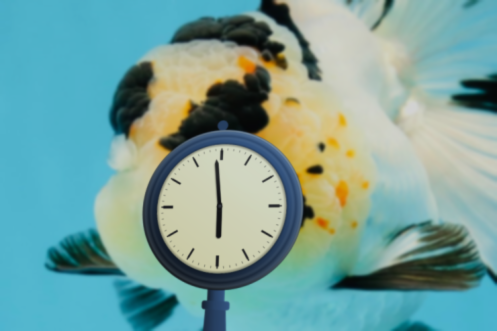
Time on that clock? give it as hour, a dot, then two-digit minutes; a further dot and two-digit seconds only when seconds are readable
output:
5.59
